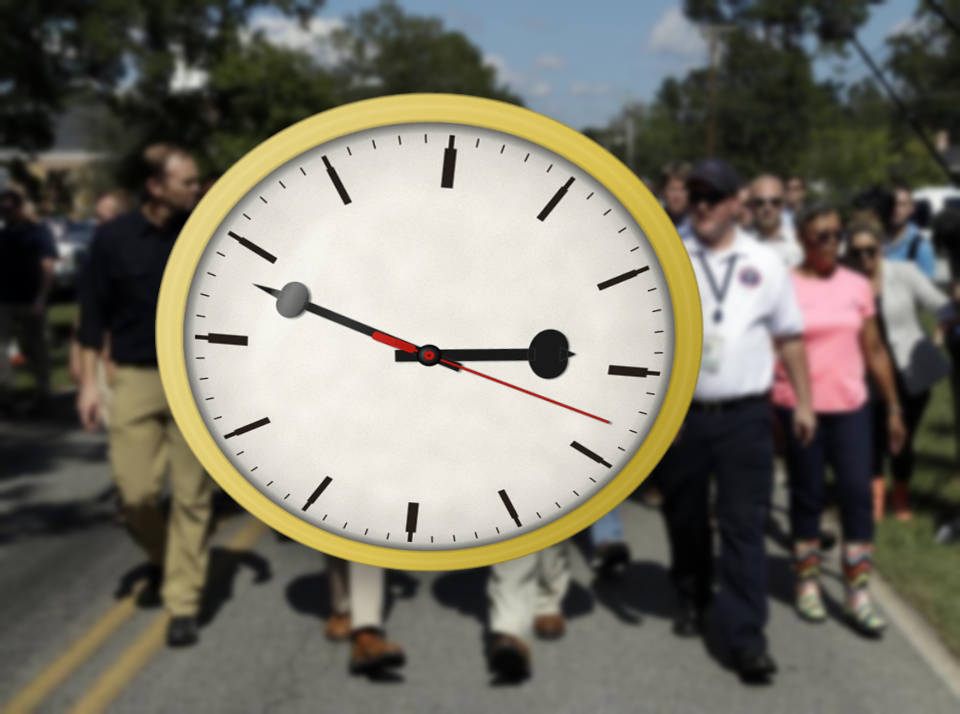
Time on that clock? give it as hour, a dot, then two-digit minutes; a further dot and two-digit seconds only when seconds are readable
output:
2.48.18
